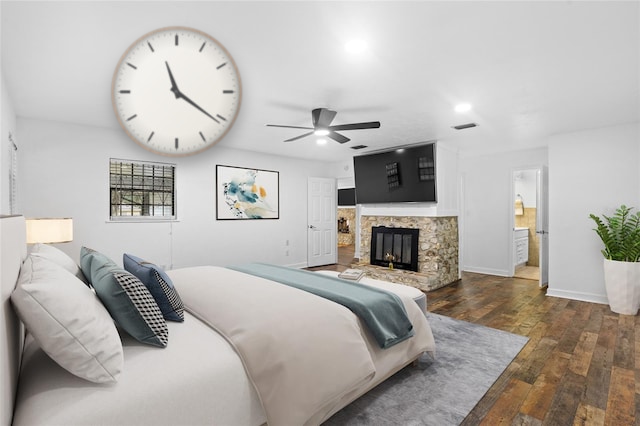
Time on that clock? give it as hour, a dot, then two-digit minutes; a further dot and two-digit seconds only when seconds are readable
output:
11.21
